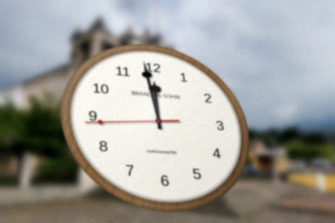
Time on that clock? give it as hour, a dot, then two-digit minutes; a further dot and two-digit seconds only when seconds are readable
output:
11.58.44
